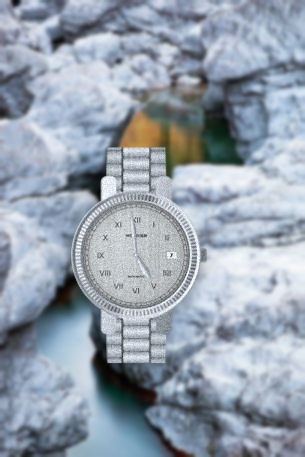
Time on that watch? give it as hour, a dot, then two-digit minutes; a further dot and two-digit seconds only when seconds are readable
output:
4.59
